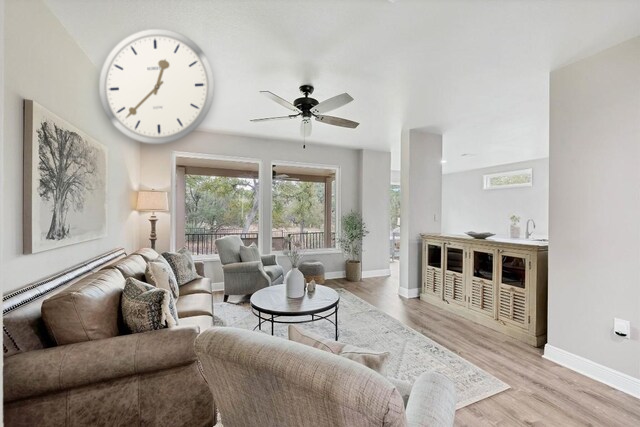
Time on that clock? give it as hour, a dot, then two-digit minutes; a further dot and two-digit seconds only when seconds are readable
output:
12.38
